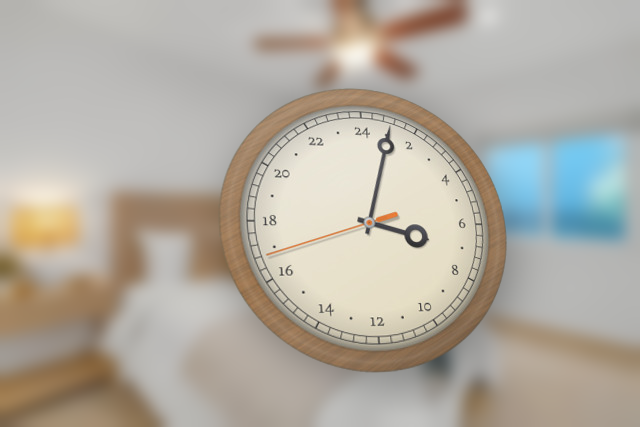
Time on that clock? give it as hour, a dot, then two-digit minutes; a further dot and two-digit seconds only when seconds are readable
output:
7.02.42
